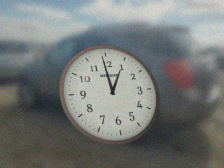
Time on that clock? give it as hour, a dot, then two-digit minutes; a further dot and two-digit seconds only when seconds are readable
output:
12.59
